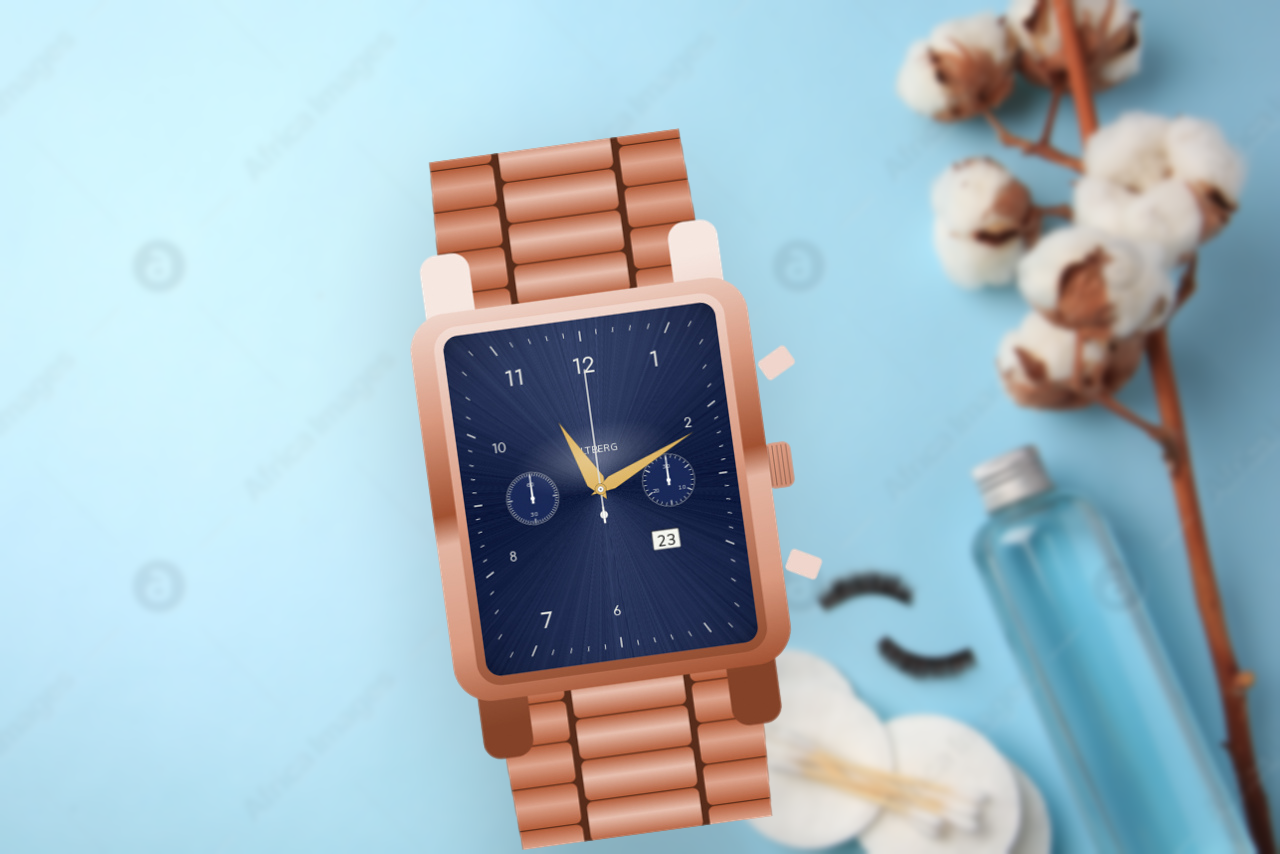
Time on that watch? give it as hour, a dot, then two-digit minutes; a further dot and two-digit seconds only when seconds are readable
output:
11.11
